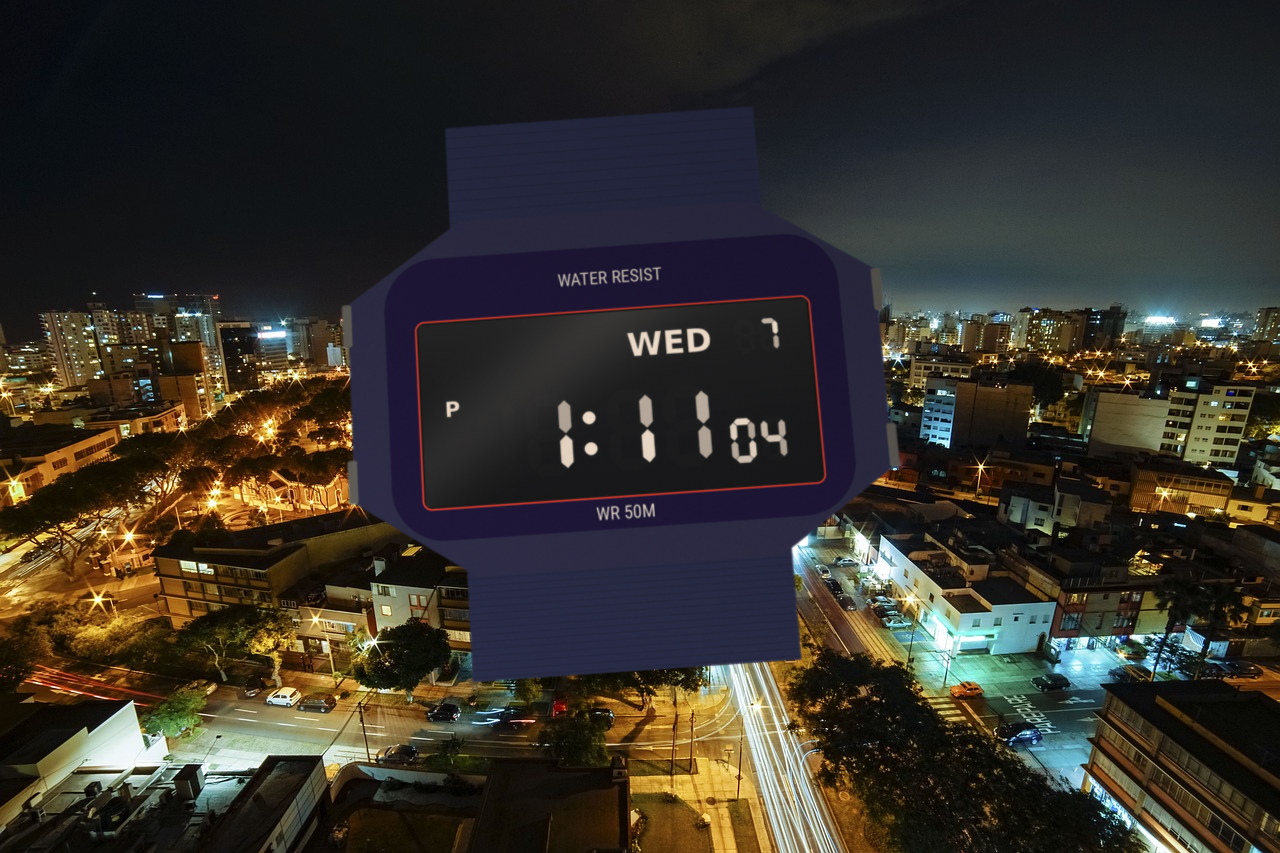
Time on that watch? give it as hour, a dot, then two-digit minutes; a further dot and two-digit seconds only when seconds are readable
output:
1.11.04
